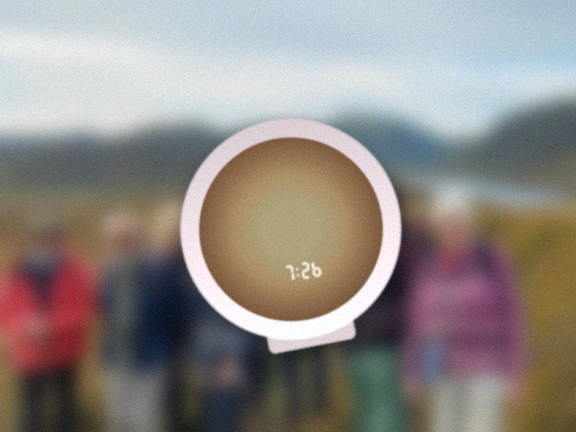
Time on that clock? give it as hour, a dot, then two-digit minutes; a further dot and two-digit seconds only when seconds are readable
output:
7.26
